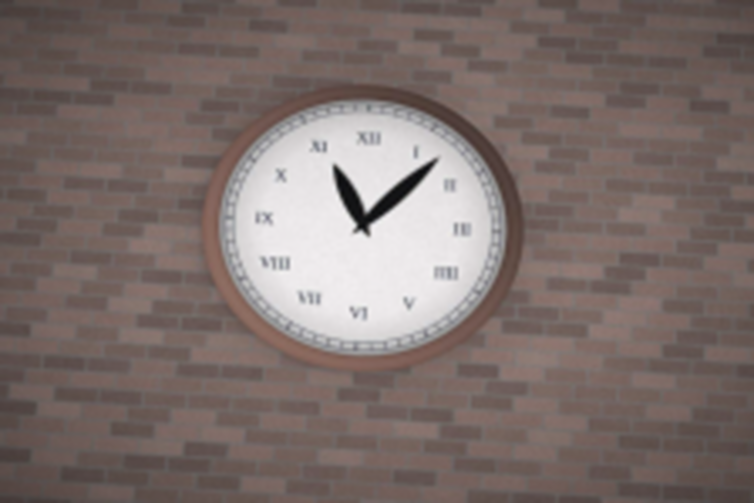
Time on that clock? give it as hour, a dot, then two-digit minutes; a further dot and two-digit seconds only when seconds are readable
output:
11.07
